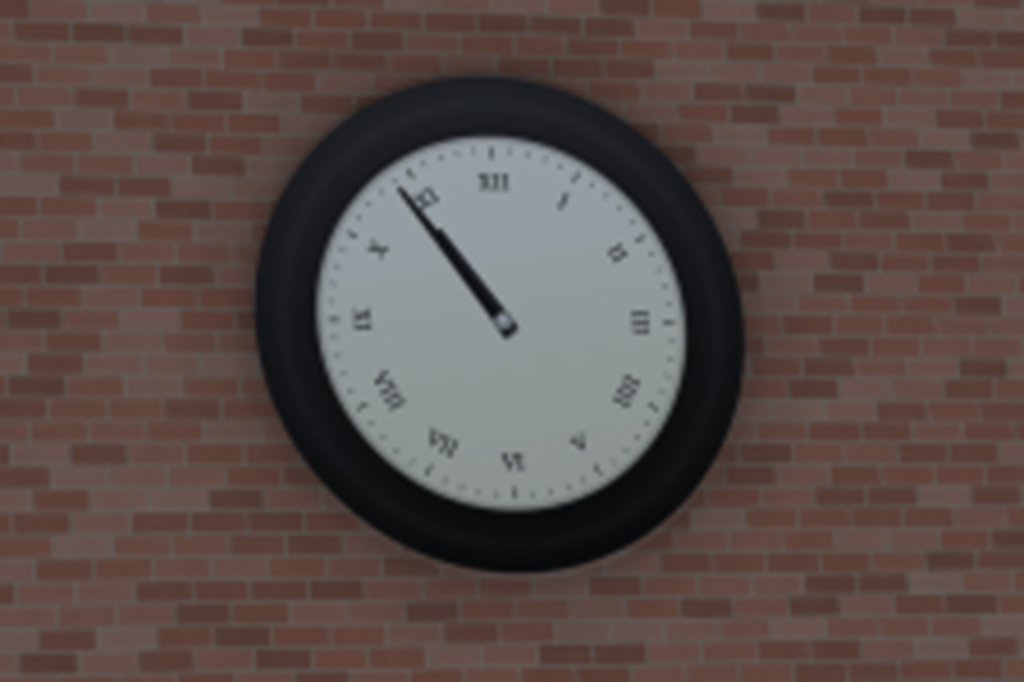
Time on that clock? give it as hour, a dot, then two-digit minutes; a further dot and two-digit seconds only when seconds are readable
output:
10.54
